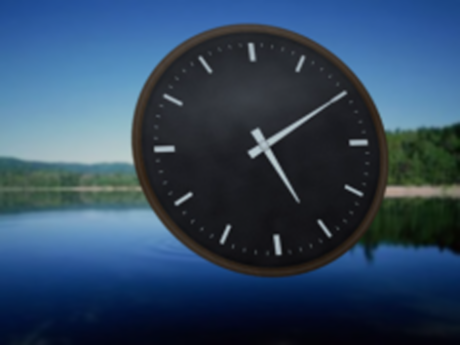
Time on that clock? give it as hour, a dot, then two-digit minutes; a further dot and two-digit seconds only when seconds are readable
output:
5.10
